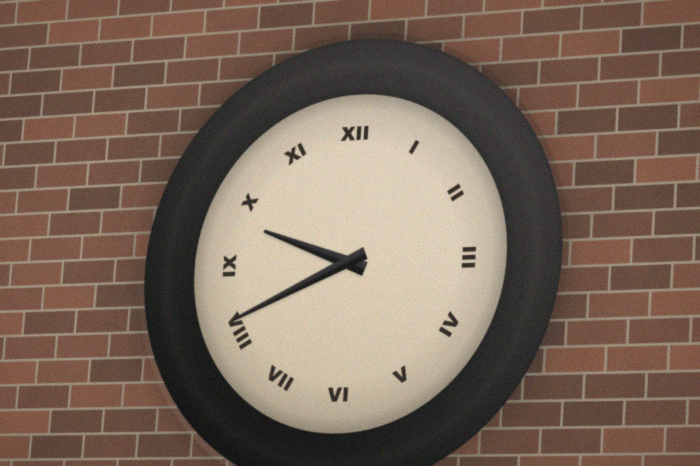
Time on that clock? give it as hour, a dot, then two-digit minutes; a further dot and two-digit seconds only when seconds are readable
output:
9.41
